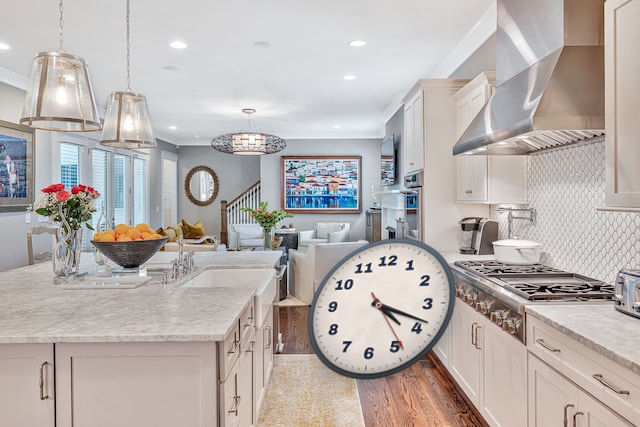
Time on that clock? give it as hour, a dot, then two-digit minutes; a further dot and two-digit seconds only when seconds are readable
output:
4.18.24
